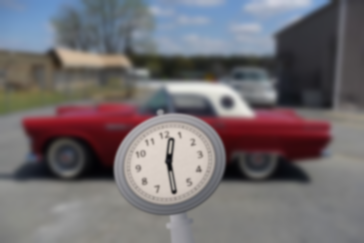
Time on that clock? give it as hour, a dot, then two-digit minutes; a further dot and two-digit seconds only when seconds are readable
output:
12.30
